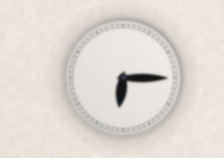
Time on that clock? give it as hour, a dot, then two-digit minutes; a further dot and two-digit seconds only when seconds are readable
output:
6.15
